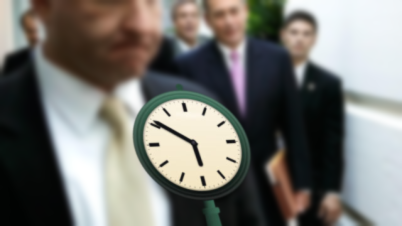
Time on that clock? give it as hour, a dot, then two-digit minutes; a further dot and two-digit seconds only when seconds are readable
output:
5.51
